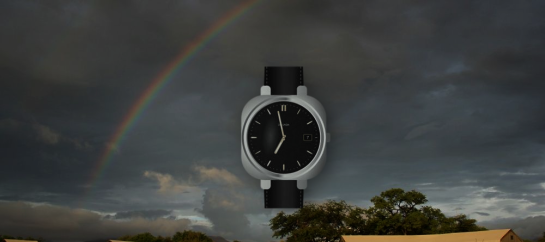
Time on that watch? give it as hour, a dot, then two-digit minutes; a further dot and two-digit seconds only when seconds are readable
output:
6.58
